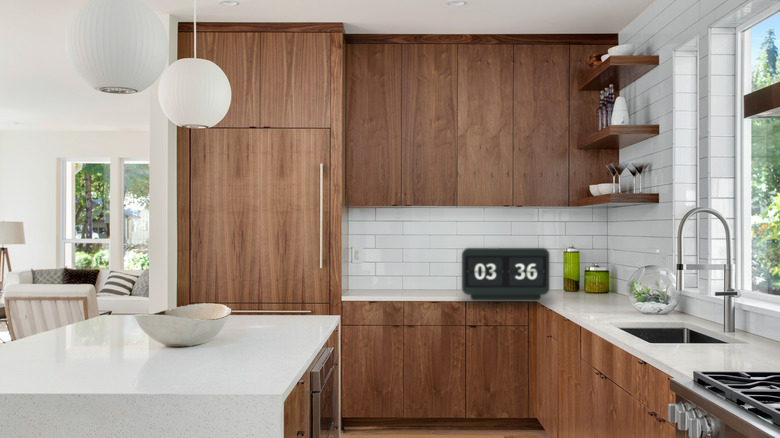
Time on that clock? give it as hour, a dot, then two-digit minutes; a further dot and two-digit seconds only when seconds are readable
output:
3.36
